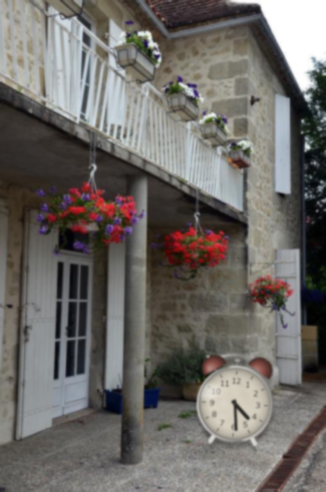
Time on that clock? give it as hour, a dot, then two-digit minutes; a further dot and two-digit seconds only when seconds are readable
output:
4.29
